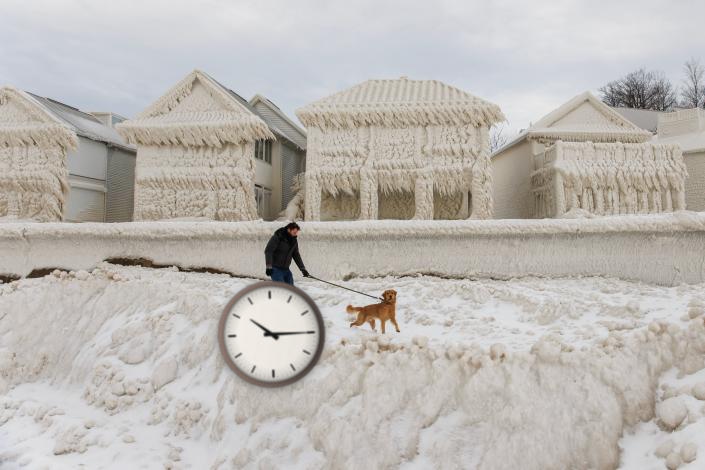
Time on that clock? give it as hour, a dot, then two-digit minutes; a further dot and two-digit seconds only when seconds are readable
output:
10.15
